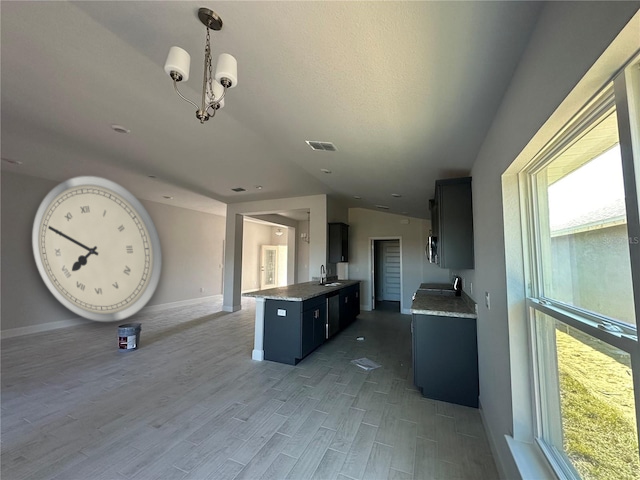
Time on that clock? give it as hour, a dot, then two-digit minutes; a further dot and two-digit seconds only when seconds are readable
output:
7.50
